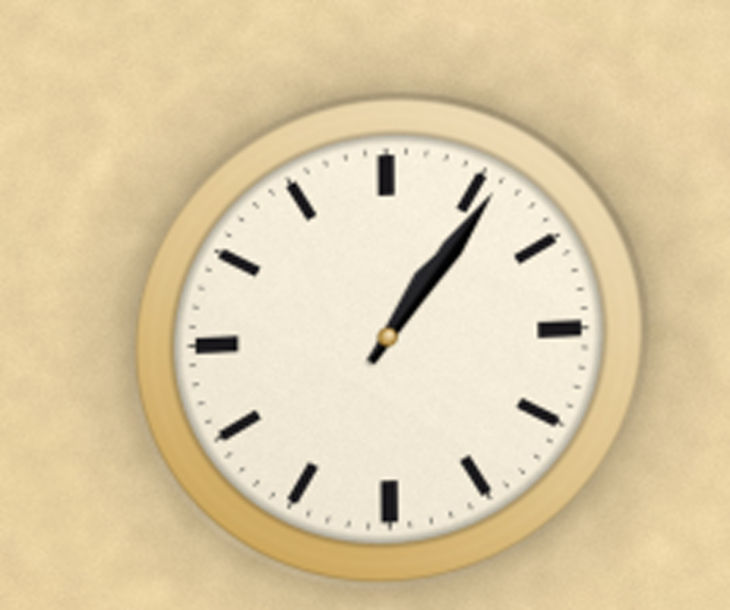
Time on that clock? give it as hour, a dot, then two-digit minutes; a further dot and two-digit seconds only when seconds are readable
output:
1.06
